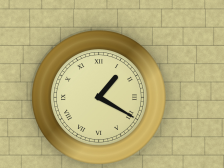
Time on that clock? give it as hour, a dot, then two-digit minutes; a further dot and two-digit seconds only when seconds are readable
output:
1.20
